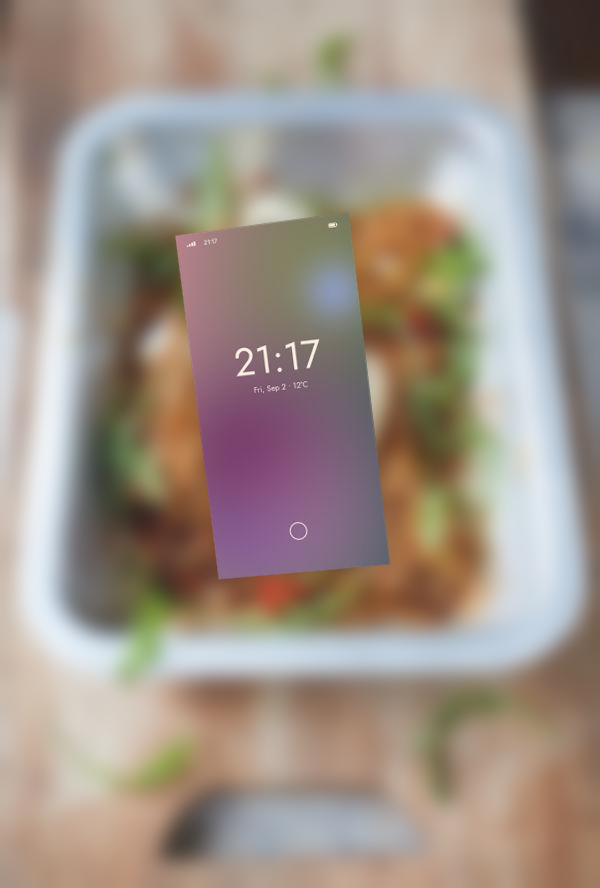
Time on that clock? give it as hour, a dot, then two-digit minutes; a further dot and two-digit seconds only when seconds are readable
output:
21.17
